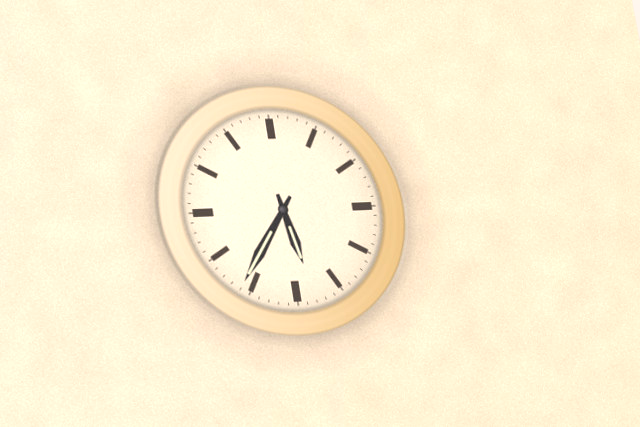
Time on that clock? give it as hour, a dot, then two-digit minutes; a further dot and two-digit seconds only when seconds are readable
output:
5.36
